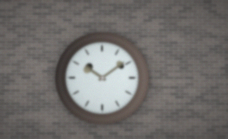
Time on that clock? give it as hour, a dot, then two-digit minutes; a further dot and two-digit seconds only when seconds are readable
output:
10.09
